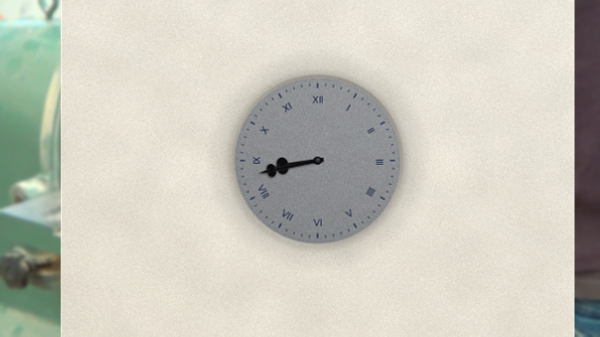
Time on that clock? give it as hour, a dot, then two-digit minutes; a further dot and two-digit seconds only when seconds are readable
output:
8.43
